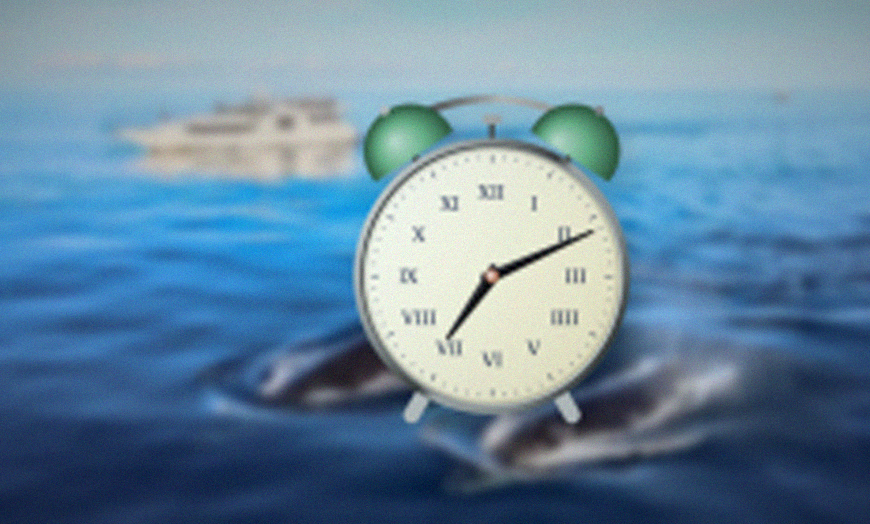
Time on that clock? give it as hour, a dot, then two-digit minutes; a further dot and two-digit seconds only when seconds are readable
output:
7.11
